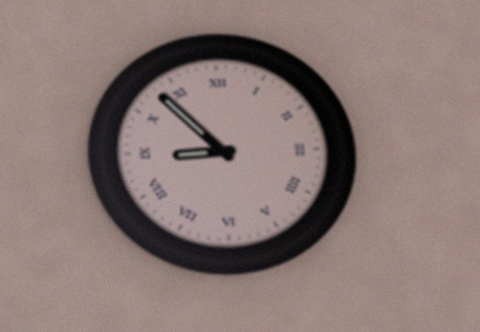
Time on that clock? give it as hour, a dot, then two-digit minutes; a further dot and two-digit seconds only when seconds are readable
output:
8.53
